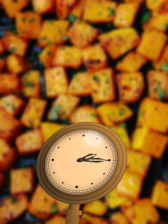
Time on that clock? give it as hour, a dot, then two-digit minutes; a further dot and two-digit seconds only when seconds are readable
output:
2.15
